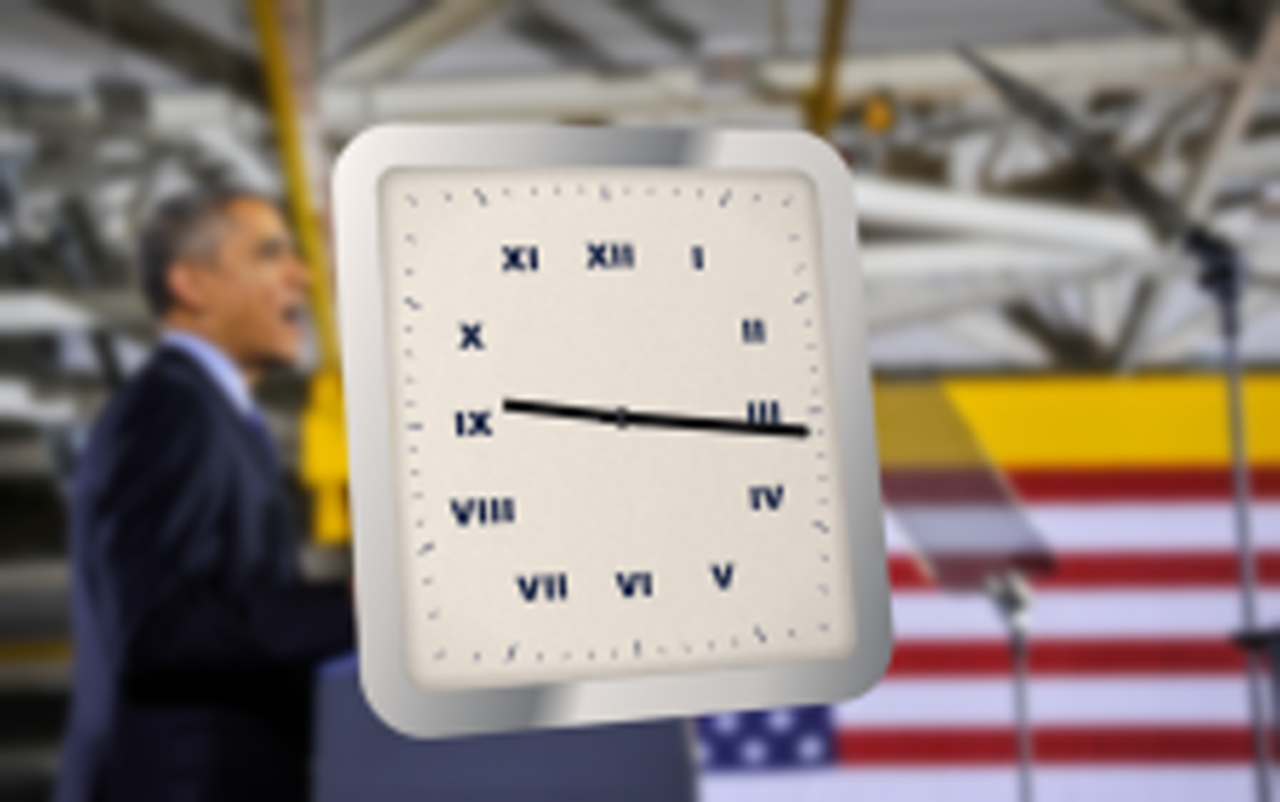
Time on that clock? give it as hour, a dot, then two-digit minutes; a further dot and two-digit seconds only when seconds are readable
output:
9.16
